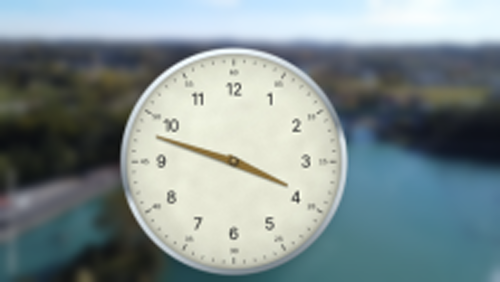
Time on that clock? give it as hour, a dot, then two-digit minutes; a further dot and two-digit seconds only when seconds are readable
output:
3.48
